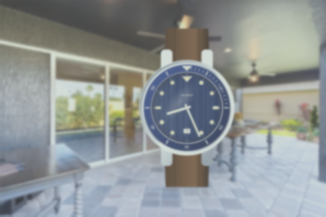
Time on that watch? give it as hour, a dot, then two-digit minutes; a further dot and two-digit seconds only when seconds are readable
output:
8.26
